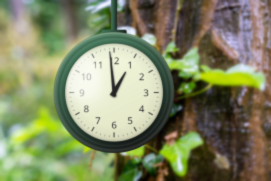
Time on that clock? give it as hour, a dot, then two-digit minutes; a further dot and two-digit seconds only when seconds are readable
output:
12.59
